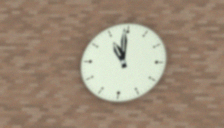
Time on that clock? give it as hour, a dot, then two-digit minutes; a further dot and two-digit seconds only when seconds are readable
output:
10.59
